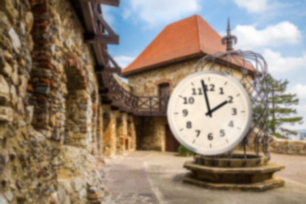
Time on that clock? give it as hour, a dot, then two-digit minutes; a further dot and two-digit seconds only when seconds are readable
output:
1.58
